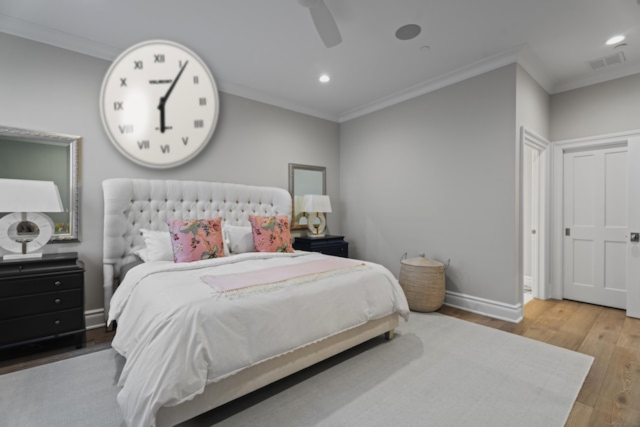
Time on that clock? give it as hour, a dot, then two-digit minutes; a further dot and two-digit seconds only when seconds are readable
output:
6.06
